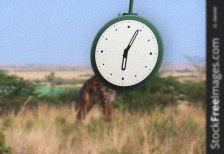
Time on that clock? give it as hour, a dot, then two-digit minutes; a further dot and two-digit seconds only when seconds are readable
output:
6.04
